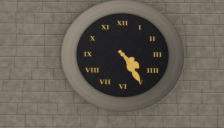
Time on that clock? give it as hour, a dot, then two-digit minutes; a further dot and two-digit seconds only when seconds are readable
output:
4.25
